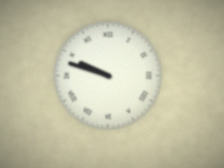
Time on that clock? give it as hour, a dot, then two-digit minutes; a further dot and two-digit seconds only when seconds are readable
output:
9.48
